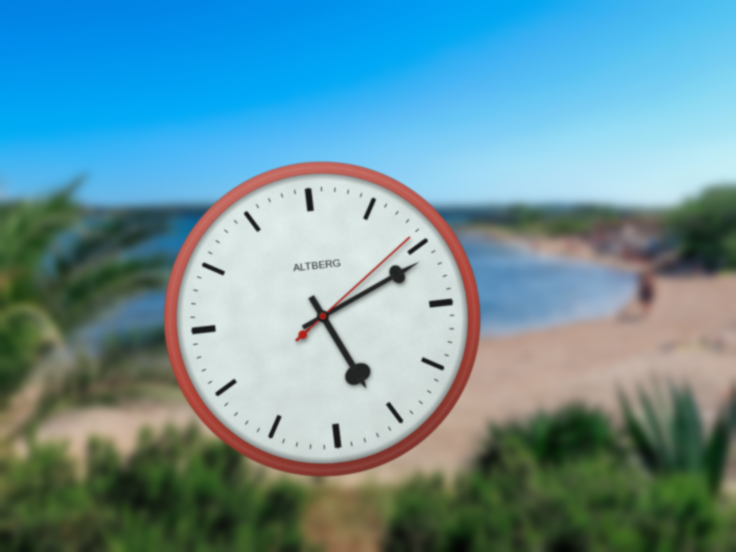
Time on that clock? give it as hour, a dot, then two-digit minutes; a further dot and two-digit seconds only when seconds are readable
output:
5.11.09
